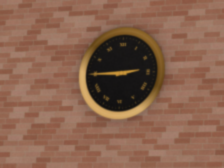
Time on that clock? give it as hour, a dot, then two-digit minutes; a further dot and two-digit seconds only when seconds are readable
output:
2.45
